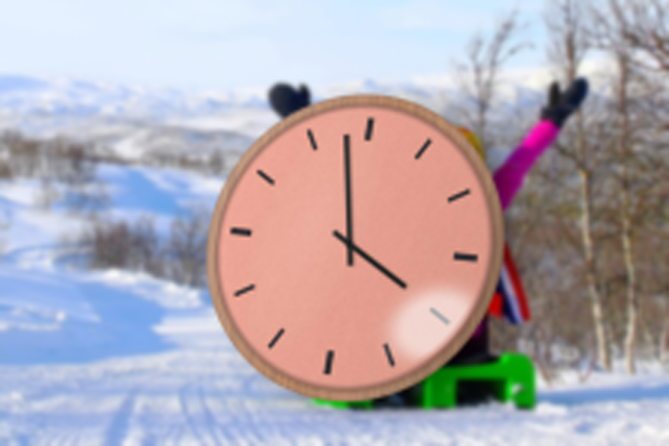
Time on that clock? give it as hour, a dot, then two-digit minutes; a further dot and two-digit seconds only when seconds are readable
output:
3.58
